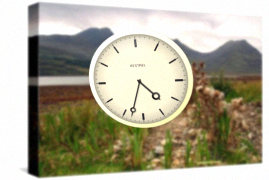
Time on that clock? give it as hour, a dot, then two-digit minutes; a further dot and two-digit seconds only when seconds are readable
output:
4.33
